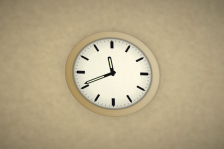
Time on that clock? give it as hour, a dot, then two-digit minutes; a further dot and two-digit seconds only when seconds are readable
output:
11.41
